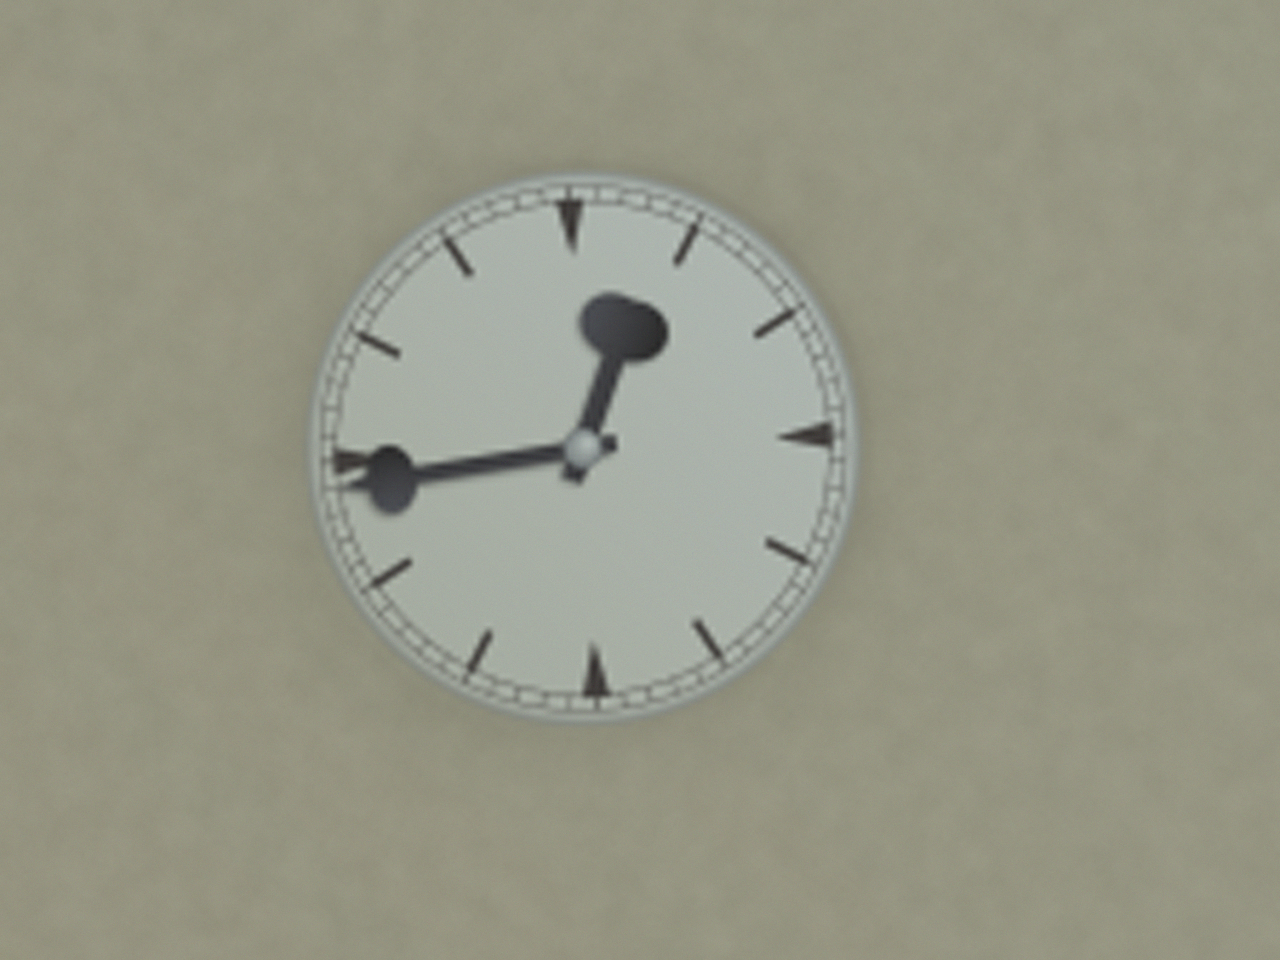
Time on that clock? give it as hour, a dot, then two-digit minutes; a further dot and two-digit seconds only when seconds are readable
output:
12.44
